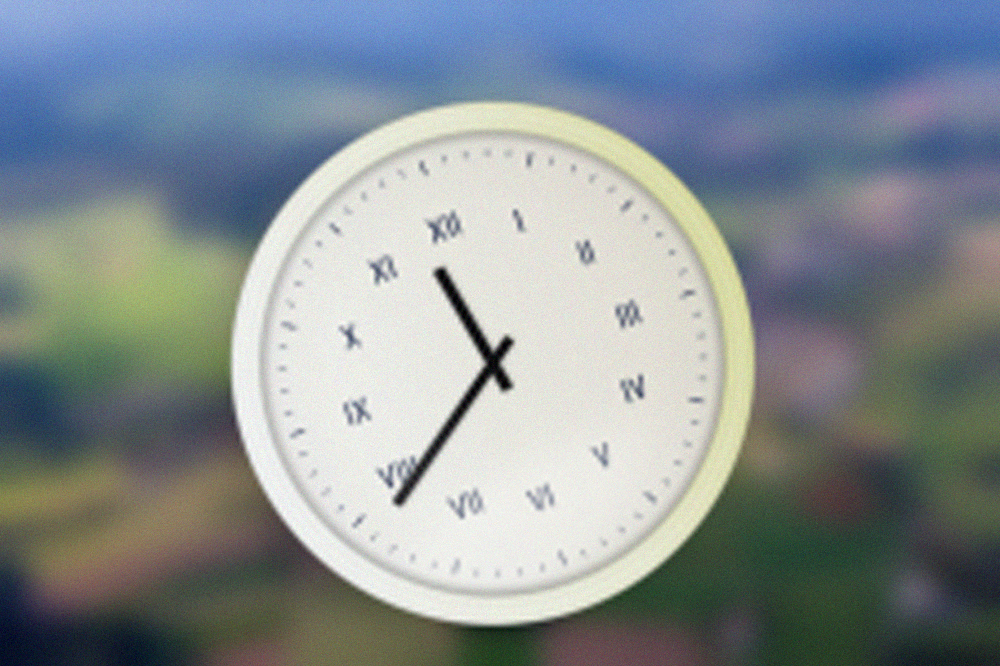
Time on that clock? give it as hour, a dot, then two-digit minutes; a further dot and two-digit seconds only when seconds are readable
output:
11.39
